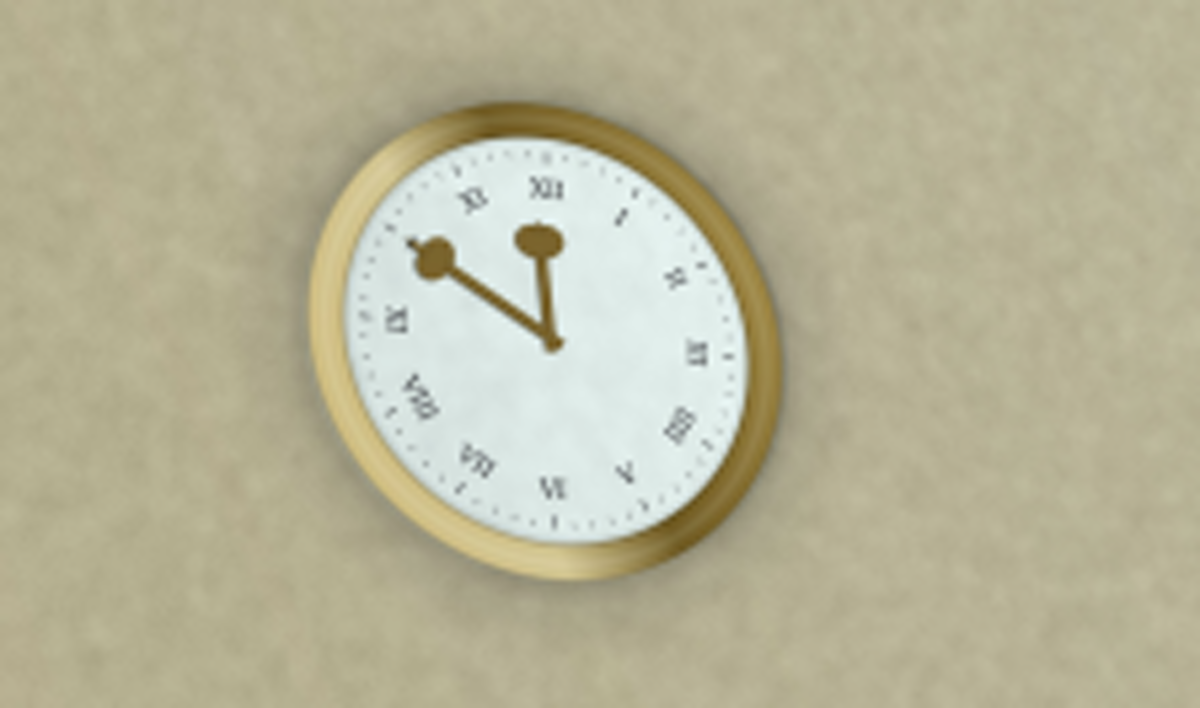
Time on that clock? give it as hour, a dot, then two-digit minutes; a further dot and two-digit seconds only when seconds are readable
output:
11.50
